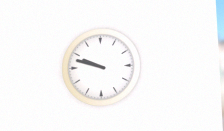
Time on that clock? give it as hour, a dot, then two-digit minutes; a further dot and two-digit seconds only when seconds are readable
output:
9.48
